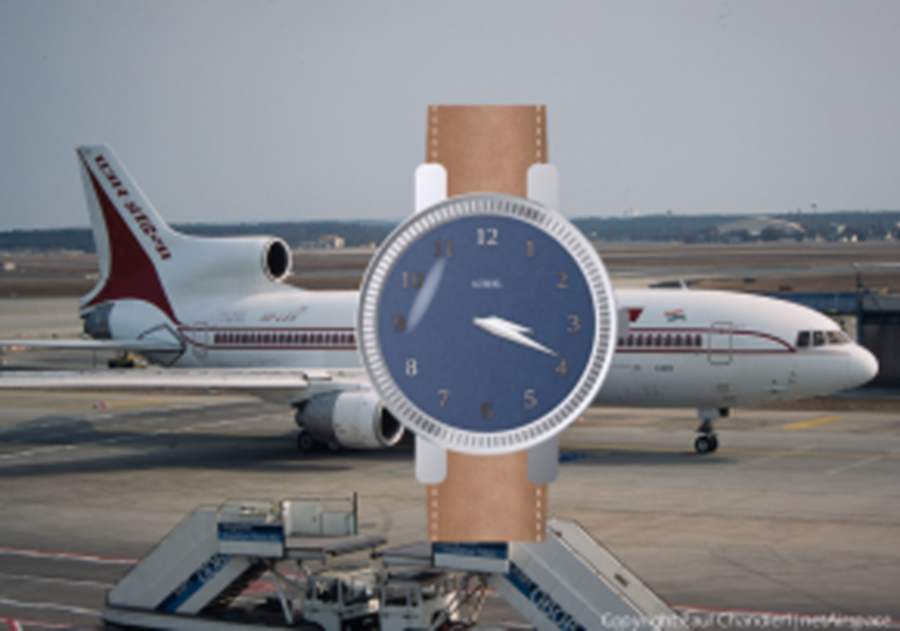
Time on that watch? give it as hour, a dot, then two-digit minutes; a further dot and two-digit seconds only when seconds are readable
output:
3.19
